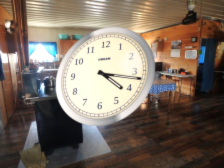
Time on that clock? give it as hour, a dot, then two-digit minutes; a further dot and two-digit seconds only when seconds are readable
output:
4.17
